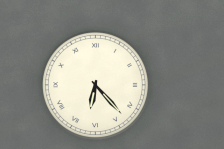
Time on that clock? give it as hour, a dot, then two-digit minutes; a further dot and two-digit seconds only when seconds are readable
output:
6.23
